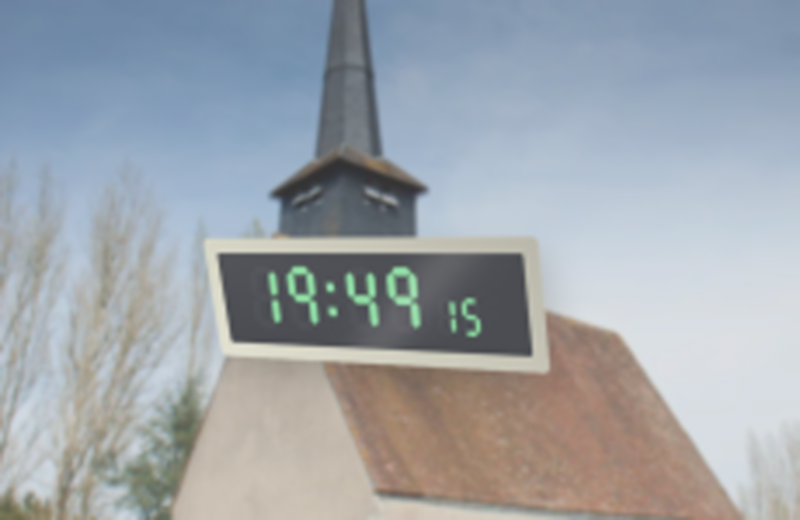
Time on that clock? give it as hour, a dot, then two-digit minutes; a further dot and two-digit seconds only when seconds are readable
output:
19.49.15
